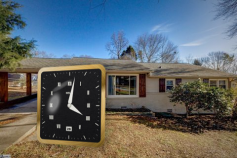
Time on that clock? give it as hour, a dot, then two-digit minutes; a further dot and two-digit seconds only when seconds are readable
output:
4.02
